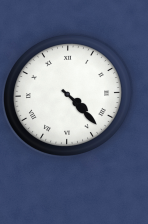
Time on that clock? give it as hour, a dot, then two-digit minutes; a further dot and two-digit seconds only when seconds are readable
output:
4.23
